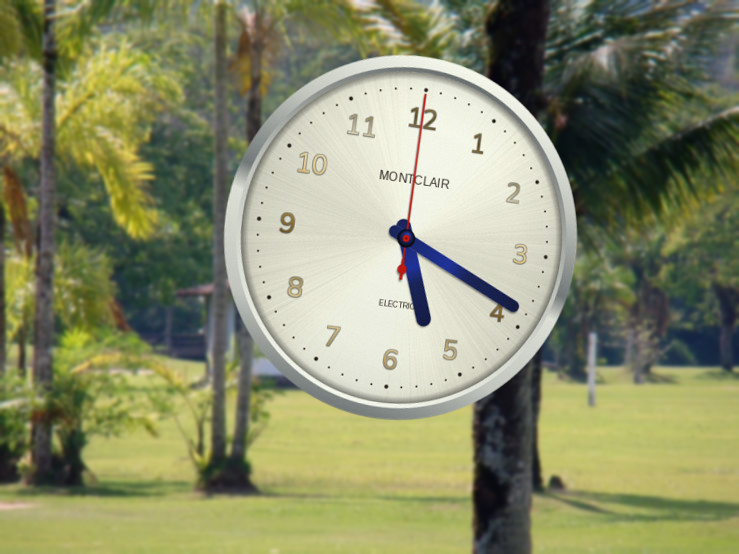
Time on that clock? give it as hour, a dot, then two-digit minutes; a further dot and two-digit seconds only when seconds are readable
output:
5.19.00
